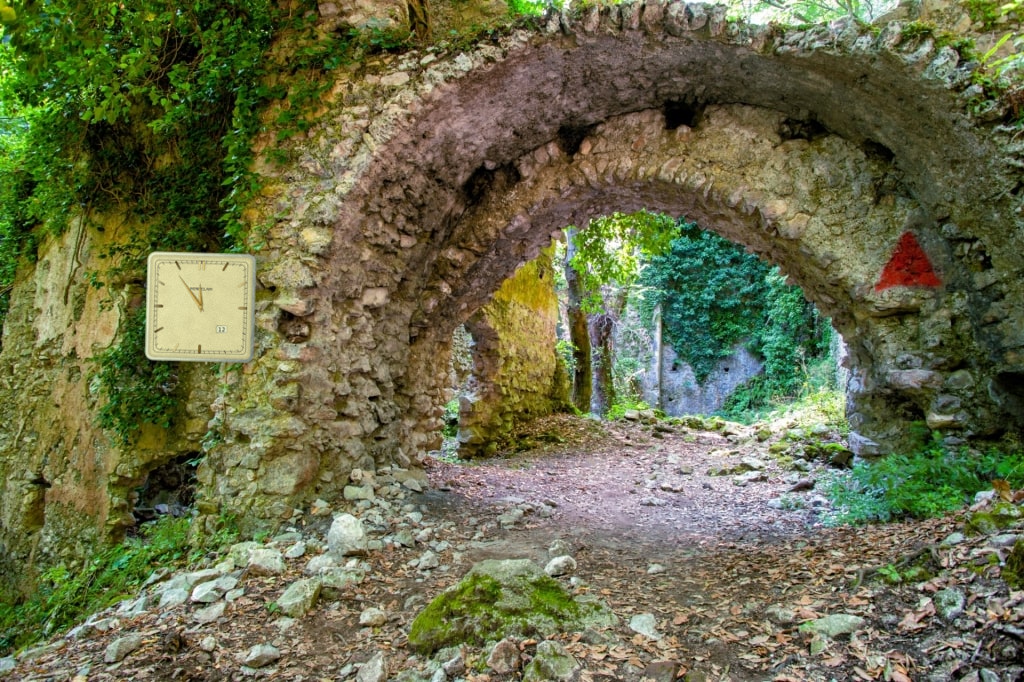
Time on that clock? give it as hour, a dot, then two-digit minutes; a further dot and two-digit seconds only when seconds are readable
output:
11.54
